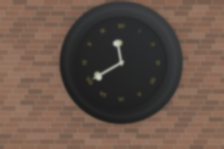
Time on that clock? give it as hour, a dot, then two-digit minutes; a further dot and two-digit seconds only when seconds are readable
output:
11.40
